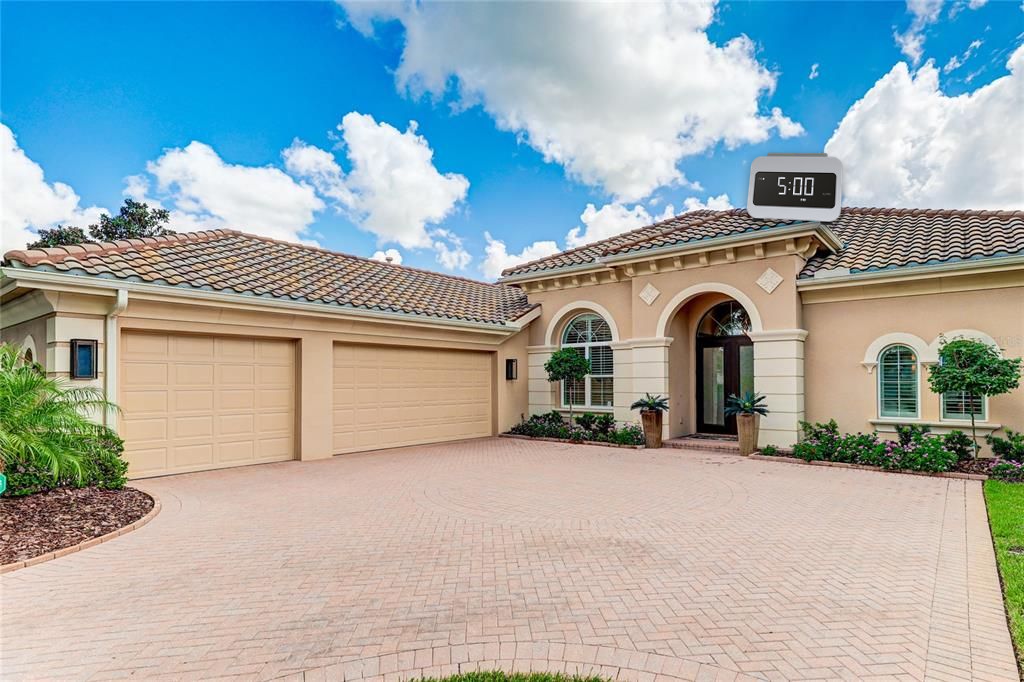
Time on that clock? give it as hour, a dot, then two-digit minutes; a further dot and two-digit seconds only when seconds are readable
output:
5.00
